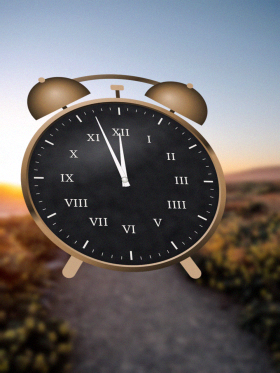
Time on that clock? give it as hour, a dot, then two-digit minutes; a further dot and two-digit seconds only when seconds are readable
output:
11.57
